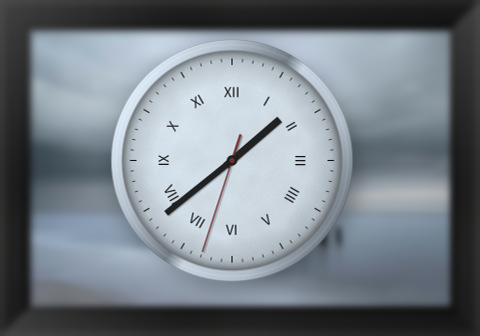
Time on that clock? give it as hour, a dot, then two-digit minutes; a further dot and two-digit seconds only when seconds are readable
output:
1.38.33
